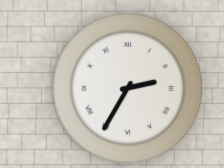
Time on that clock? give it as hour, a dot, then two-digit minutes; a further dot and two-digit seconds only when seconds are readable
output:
2.35
